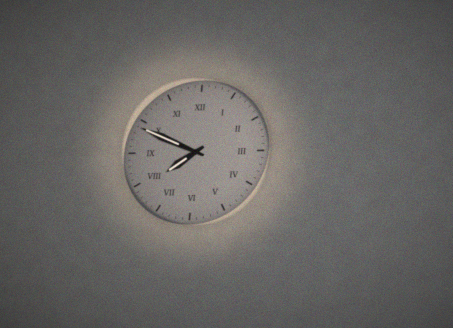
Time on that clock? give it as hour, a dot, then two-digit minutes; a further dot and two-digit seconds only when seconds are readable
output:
7.49
